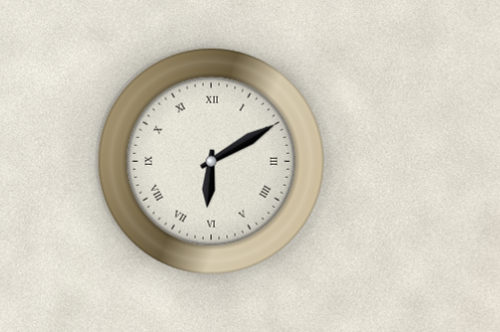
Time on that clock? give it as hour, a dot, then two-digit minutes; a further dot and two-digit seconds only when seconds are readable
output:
6.10
